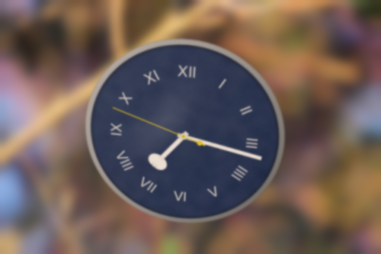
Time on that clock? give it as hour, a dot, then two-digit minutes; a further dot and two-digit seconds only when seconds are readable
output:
7.16.48
